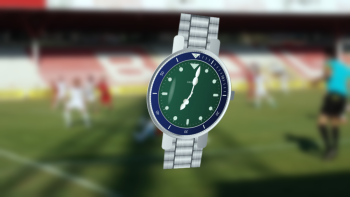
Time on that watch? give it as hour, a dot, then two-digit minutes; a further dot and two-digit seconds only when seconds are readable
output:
7.02
